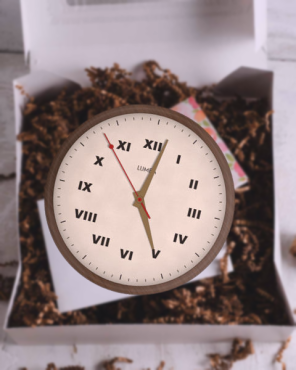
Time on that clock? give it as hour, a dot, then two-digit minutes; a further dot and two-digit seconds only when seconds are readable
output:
5.01.53
